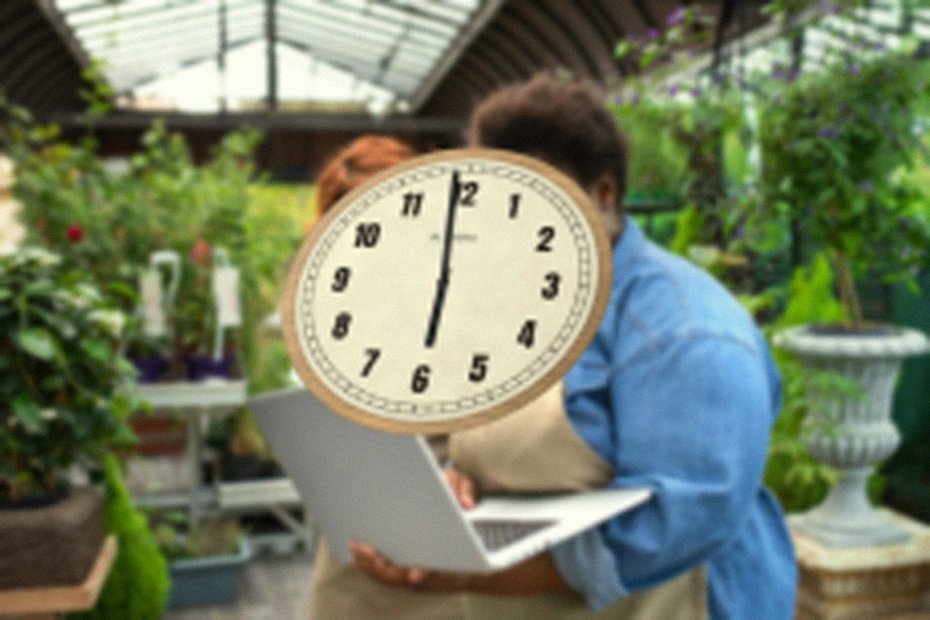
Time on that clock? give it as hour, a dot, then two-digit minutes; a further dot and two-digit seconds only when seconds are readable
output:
5.59
